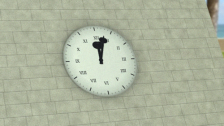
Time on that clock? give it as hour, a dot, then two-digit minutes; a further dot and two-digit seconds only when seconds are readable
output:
12.03
